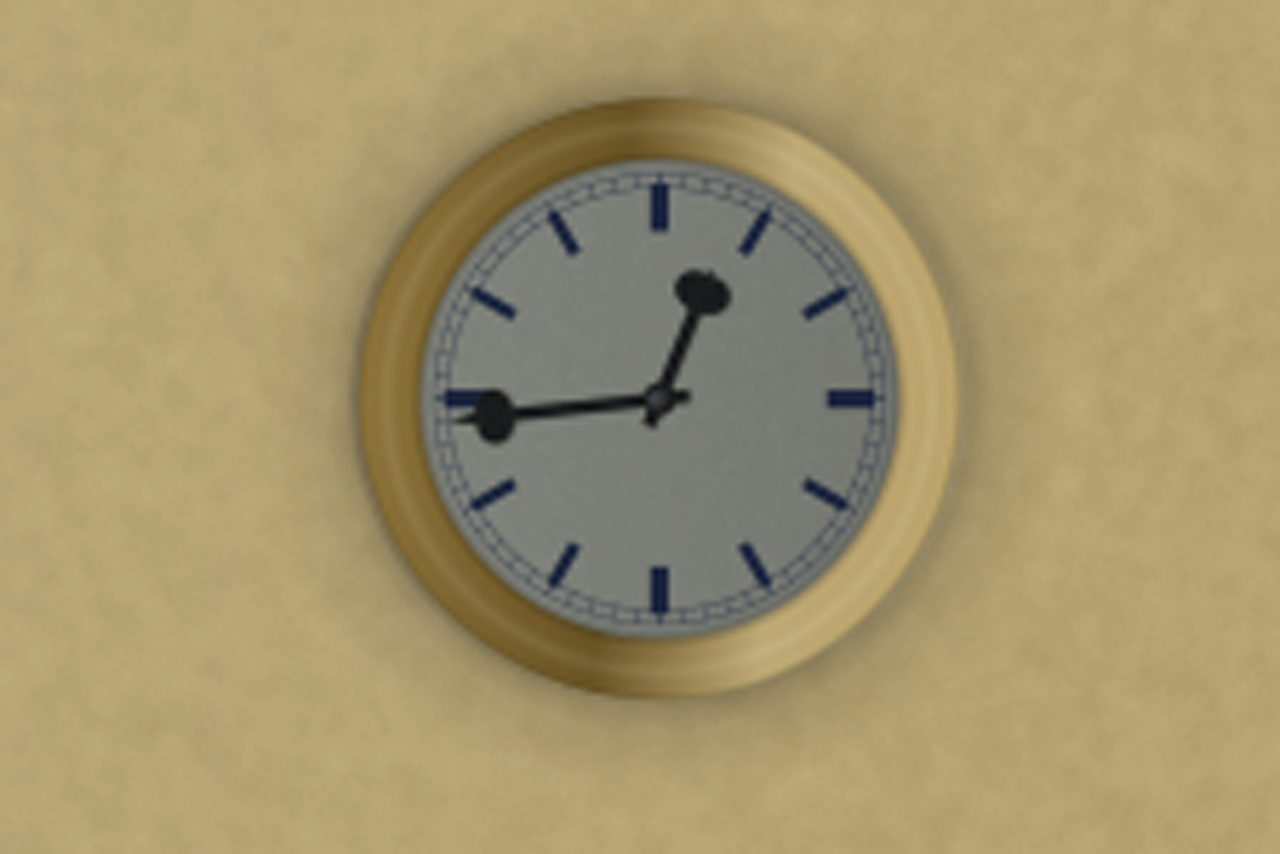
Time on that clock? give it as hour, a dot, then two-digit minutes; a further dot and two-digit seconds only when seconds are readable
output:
12.44
